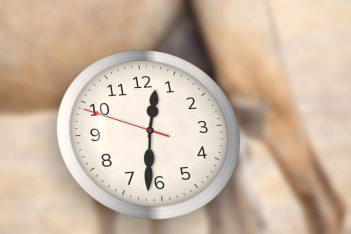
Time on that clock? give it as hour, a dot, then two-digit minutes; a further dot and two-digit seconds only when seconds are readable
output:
12.31.49
